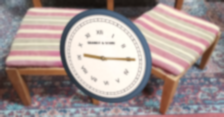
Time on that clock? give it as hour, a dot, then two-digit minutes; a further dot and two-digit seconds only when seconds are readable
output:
9.15
